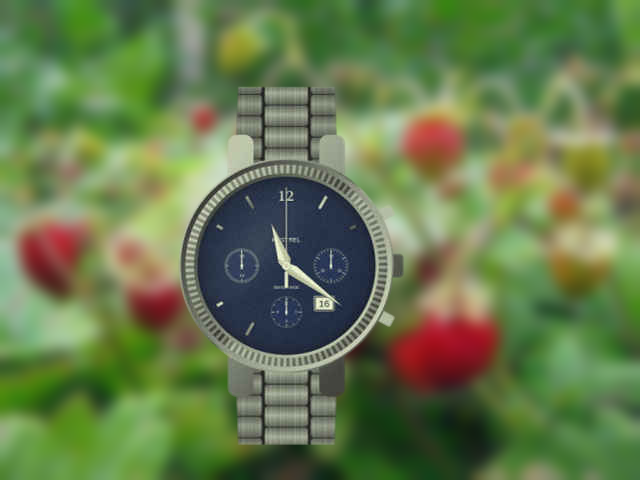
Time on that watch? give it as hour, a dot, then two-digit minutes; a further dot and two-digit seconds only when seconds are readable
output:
11.21
